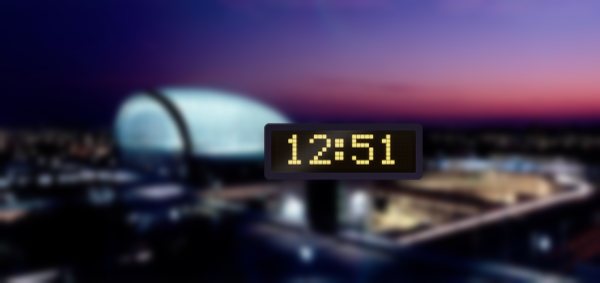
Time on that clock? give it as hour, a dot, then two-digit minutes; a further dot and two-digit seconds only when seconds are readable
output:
12.51
